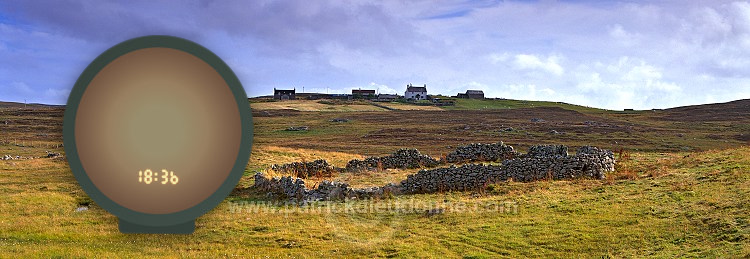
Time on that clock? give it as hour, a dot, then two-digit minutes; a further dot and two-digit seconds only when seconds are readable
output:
18.36
